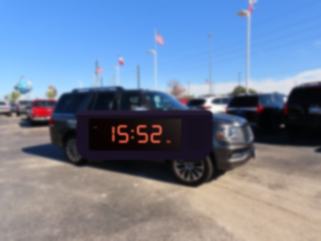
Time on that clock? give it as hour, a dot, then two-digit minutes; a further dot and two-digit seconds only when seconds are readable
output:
15.52
